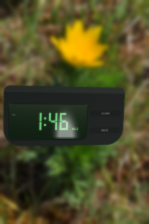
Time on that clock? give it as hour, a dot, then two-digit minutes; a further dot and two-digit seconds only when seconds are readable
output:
1.46
